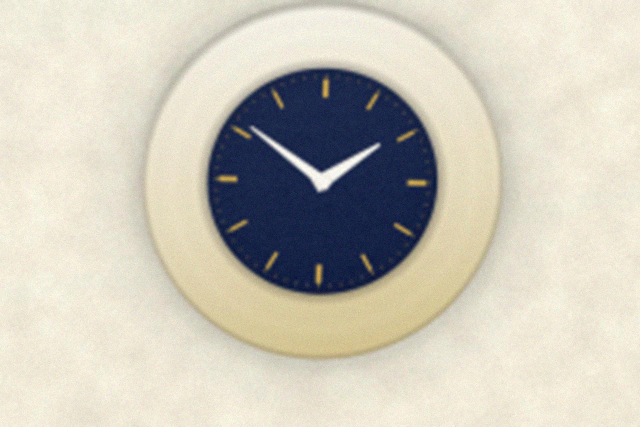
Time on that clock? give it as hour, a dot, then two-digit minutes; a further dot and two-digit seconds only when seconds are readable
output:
1.51
